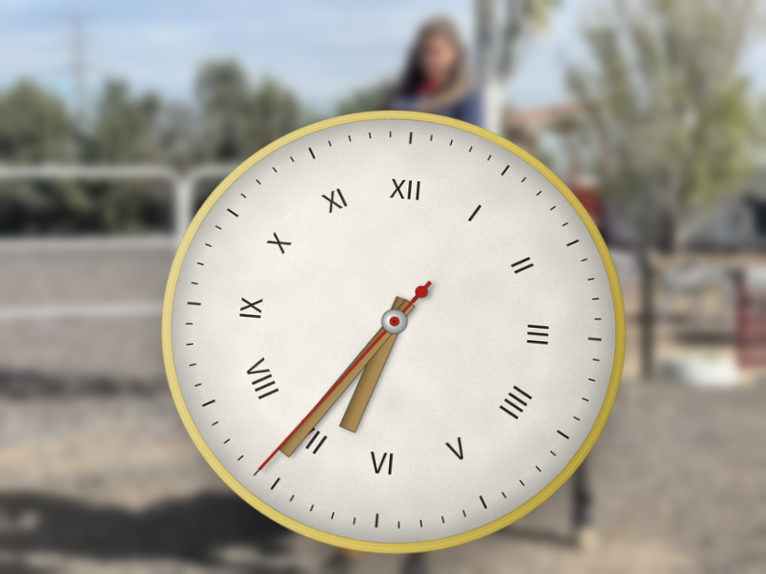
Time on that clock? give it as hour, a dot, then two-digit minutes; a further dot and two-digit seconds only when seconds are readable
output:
6.35.36
